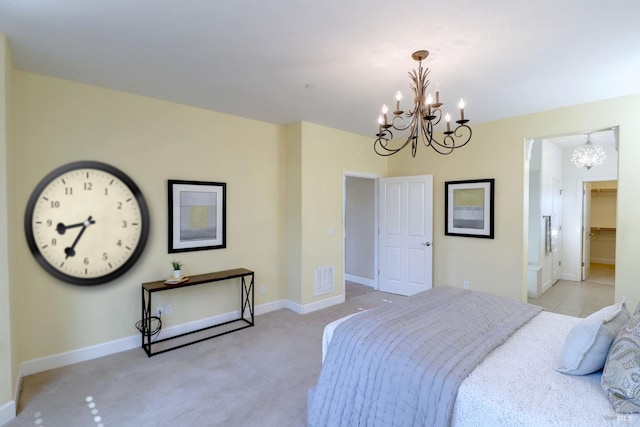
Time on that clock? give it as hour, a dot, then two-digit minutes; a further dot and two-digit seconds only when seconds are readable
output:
8.35
